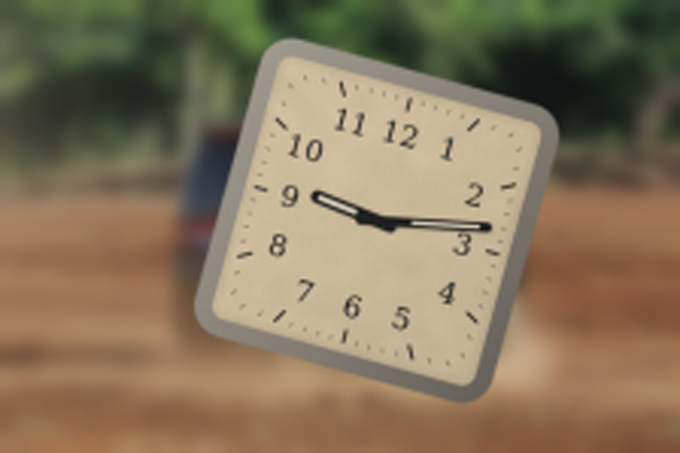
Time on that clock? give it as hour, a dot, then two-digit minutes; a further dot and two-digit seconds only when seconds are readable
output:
9.13
